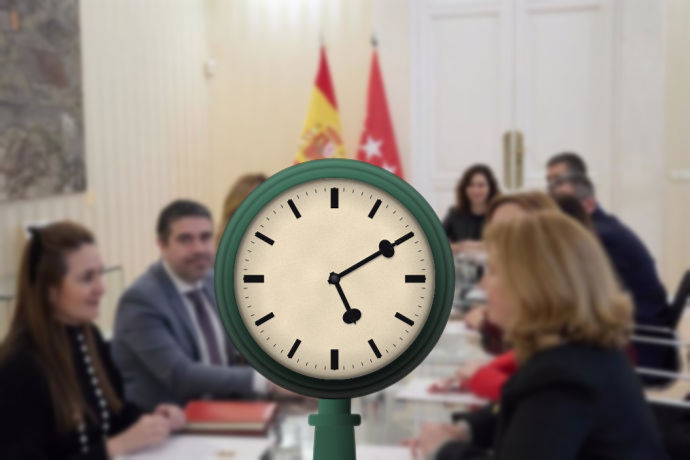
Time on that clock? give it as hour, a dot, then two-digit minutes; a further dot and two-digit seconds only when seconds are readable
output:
5.10
